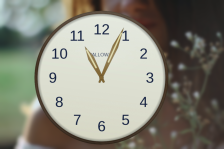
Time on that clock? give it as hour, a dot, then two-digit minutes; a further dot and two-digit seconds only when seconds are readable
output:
11.04
